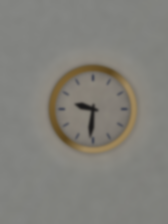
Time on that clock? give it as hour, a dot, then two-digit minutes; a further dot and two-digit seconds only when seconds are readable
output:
9.31
